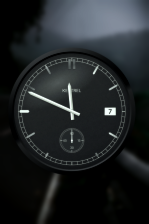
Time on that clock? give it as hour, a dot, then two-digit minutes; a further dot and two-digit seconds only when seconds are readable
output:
11.49
